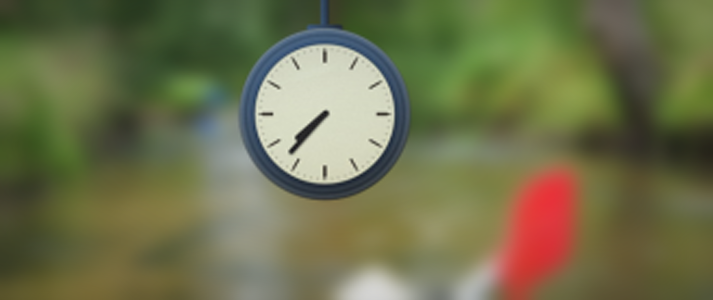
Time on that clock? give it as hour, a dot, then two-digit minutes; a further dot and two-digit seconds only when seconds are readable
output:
7.37
